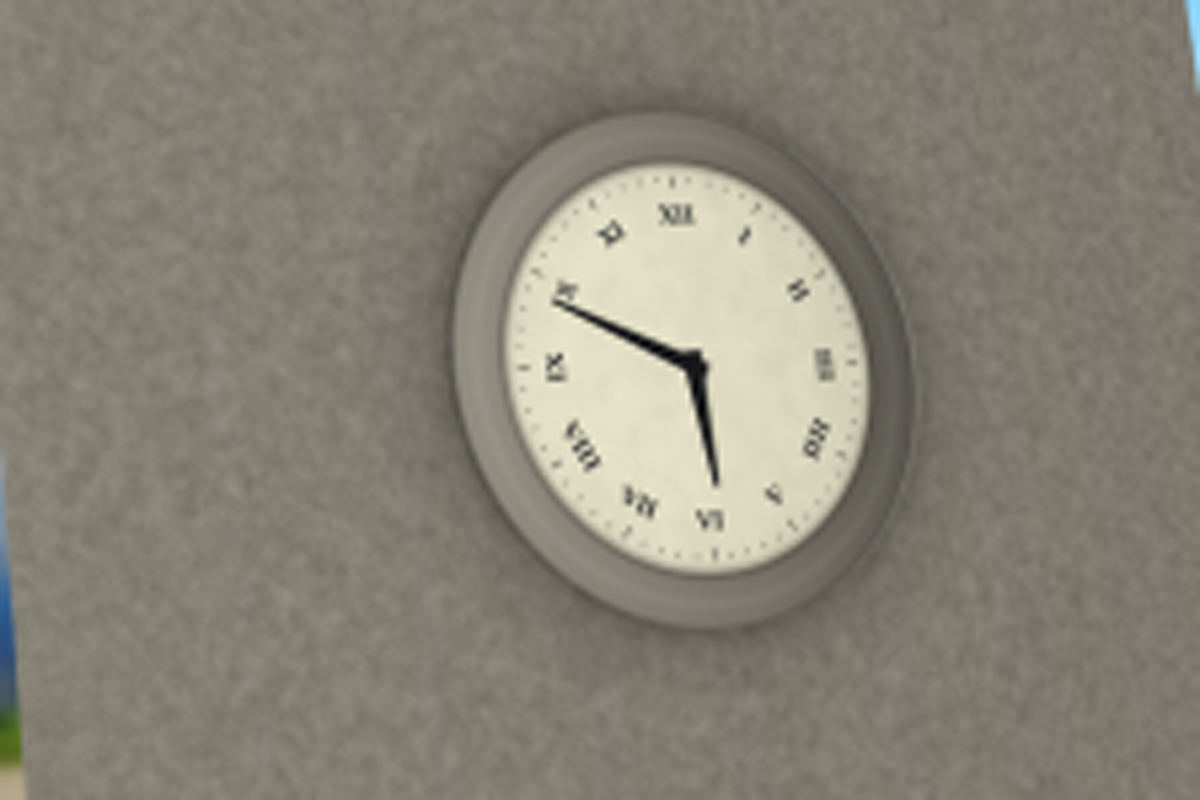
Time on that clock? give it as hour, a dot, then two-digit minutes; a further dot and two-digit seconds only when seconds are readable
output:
5.49
